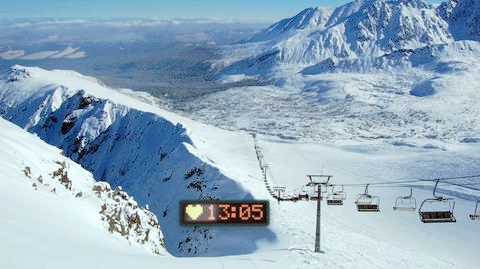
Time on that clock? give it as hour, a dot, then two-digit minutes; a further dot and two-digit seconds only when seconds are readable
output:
13.05
